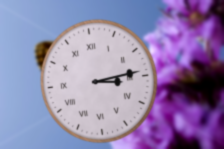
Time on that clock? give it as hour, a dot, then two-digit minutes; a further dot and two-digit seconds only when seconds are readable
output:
3.14
